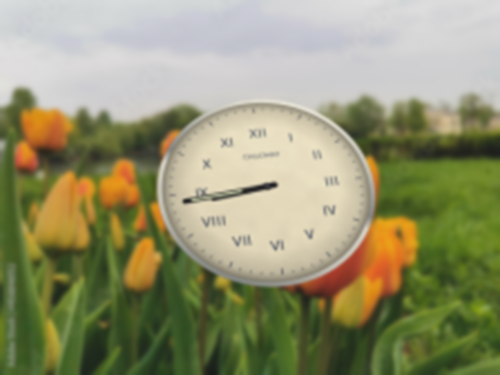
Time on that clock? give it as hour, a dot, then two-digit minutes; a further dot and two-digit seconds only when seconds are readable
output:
8.44
